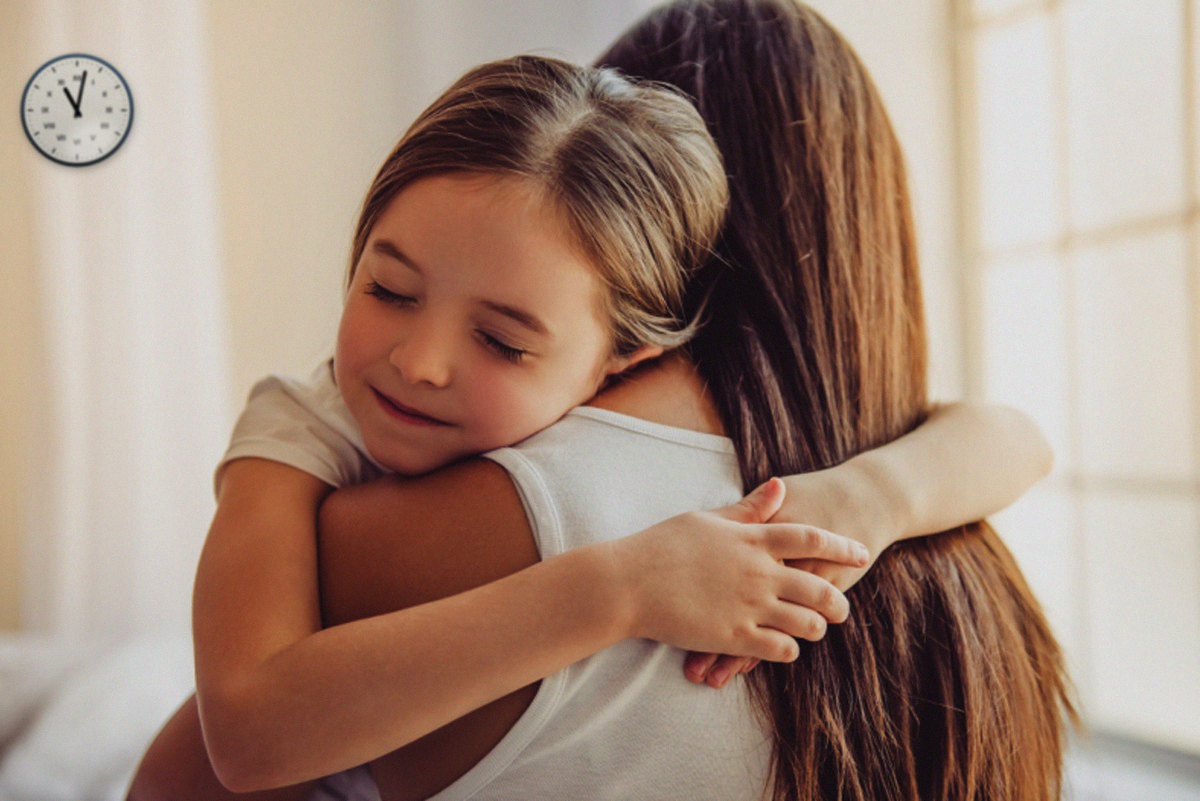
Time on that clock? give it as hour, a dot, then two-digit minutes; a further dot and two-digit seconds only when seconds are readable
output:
11.02
